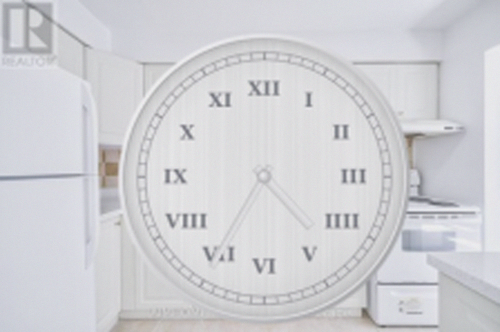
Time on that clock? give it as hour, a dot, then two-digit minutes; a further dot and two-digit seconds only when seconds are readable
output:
4.35
